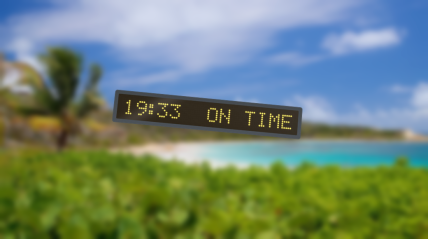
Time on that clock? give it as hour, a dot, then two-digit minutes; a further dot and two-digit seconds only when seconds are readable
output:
19.33
